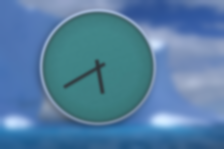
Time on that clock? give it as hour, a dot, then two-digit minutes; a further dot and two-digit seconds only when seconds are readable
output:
5.40
